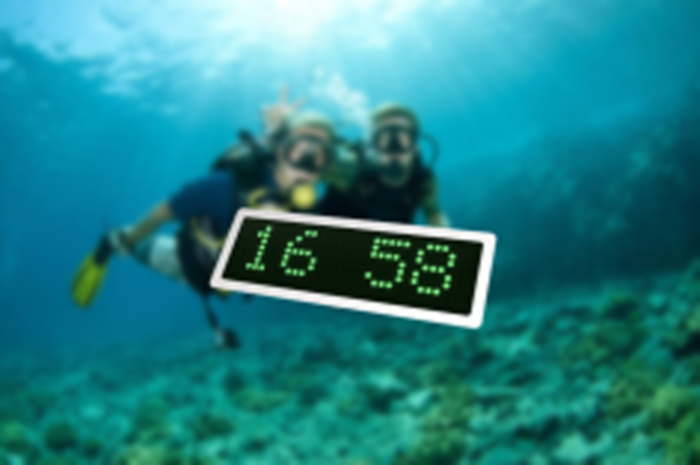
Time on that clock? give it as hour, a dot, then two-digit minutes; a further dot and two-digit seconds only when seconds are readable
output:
16.58
